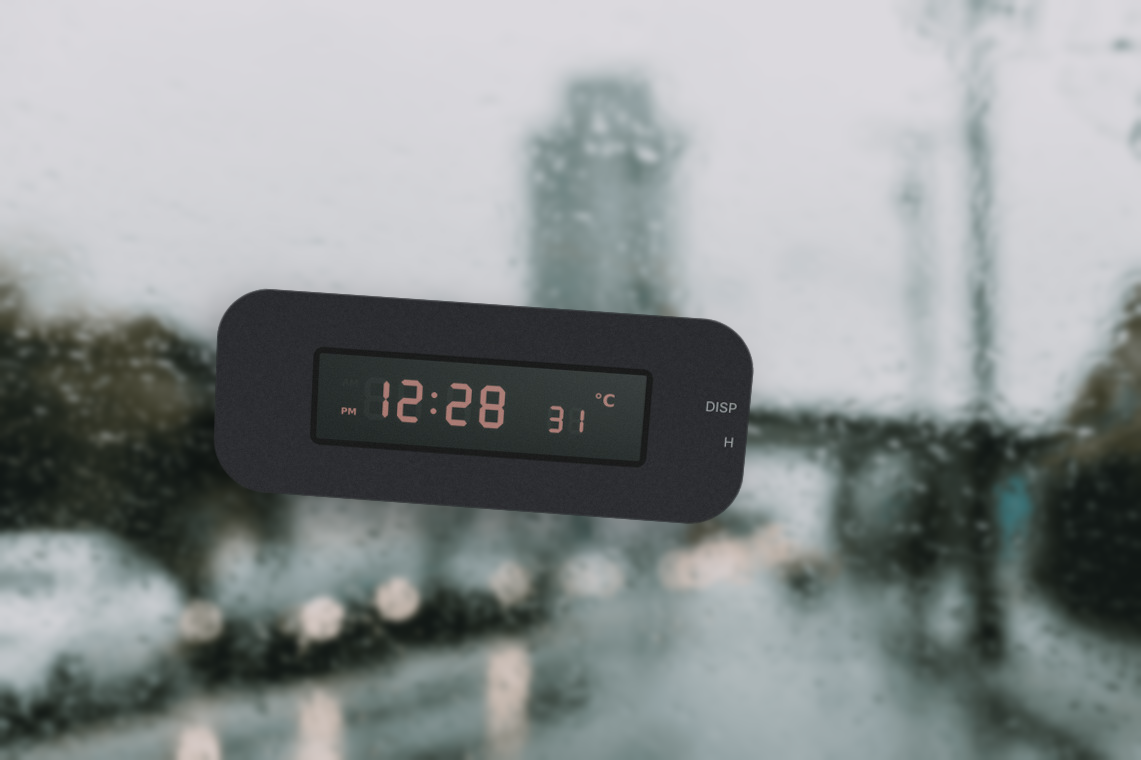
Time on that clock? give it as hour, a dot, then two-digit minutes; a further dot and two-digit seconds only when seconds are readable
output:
12.28
